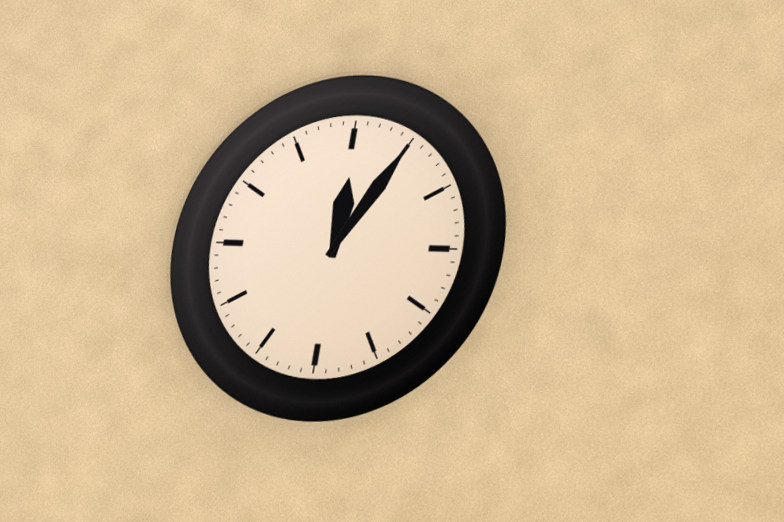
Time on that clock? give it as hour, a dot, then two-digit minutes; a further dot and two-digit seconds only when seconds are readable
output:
12.05
